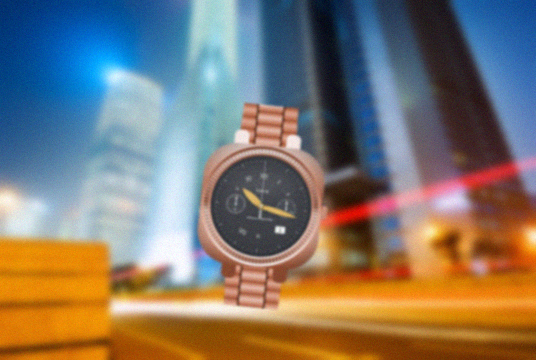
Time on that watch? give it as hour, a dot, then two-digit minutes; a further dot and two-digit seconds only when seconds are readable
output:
10.17
